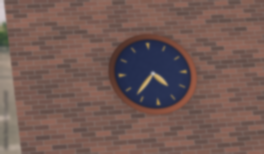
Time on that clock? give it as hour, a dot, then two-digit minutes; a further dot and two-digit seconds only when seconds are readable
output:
4.37
